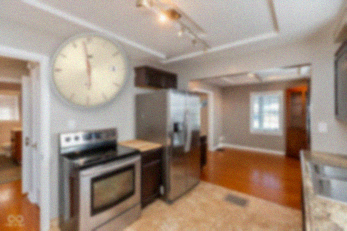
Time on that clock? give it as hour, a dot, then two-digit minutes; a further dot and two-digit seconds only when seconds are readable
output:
5.58
